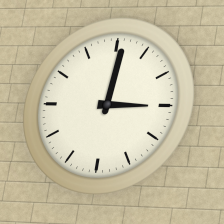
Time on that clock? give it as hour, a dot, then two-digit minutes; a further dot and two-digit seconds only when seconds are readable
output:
3.01
